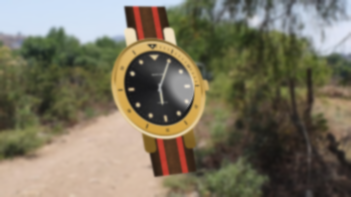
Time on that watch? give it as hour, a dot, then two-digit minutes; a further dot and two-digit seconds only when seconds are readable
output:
6.05
